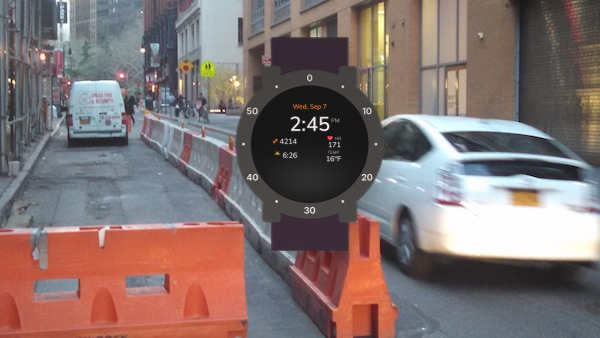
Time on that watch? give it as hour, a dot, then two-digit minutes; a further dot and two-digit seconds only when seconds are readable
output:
2.45
